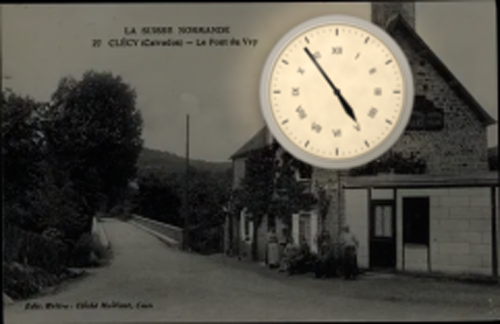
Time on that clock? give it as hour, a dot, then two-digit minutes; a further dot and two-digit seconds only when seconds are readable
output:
4.54
